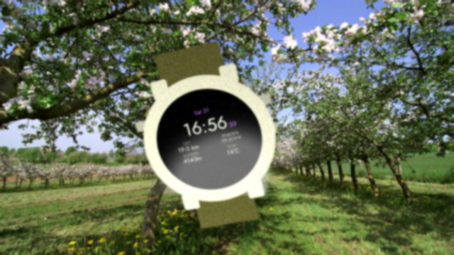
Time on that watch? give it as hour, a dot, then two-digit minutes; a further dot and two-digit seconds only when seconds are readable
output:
16.56
